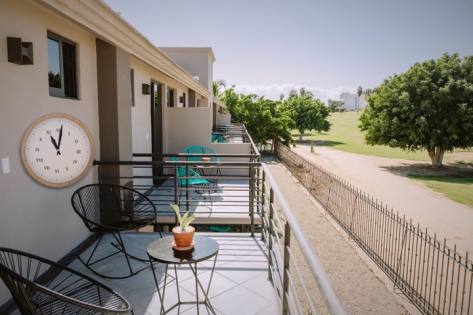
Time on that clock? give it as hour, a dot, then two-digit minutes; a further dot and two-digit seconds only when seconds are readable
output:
11.01
